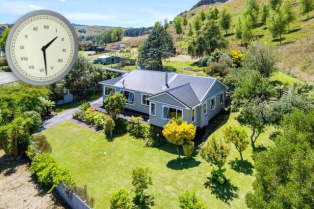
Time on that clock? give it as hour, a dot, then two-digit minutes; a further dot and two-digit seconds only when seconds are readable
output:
1.28
